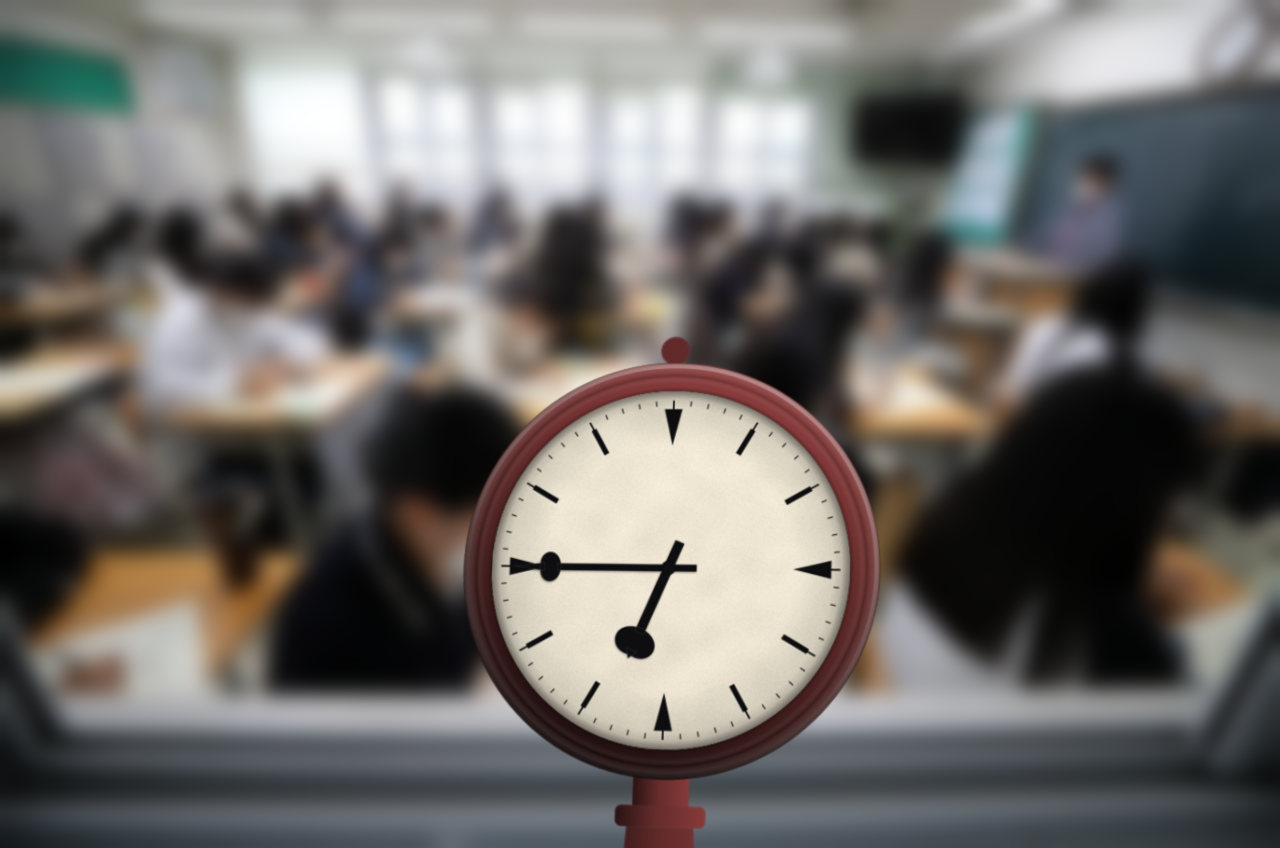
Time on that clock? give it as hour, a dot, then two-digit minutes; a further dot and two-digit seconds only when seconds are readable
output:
6.45
